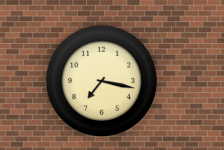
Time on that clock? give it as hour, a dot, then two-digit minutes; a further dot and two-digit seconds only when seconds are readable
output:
7.17
